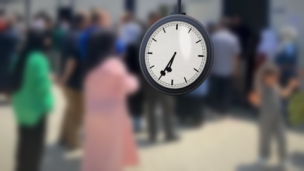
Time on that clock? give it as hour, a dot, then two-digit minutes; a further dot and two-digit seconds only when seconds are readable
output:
6.35
